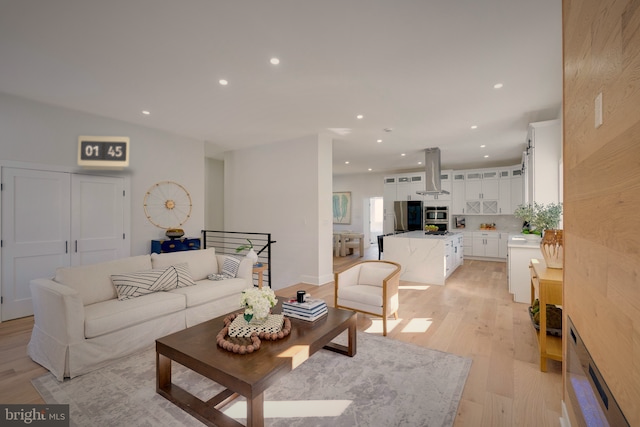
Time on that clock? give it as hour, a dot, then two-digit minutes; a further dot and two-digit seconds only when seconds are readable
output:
1.45
